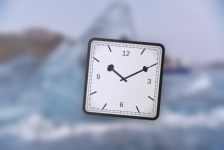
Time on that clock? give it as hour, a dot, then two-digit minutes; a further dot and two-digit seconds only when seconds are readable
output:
10.10
